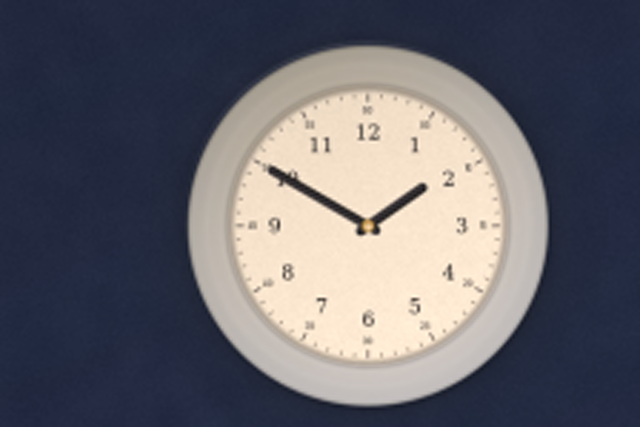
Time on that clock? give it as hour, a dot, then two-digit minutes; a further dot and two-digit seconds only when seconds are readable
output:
1.50
